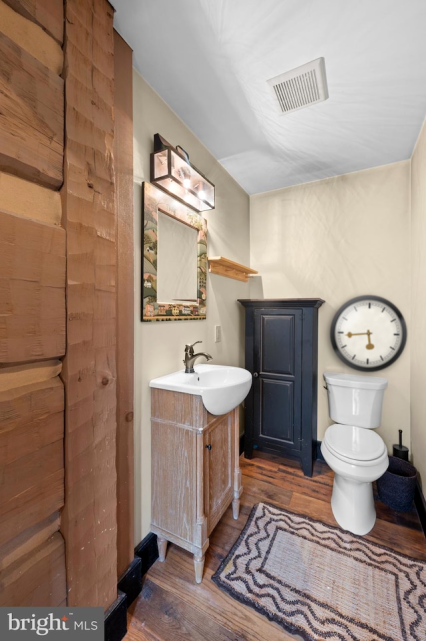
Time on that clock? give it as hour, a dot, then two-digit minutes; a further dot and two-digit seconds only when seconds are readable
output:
5.44
